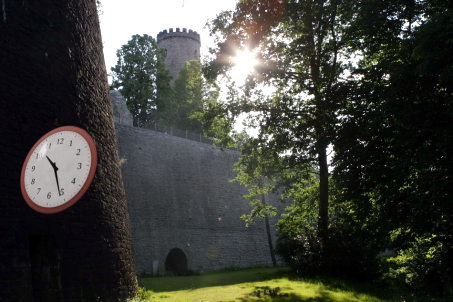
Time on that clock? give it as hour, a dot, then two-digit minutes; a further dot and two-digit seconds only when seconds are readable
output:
10.26
